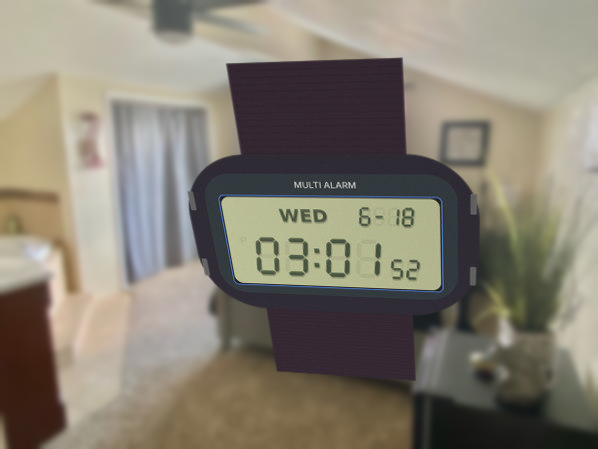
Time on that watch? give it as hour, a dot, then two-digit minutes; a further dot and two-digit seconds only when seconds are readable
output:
3.01.52
